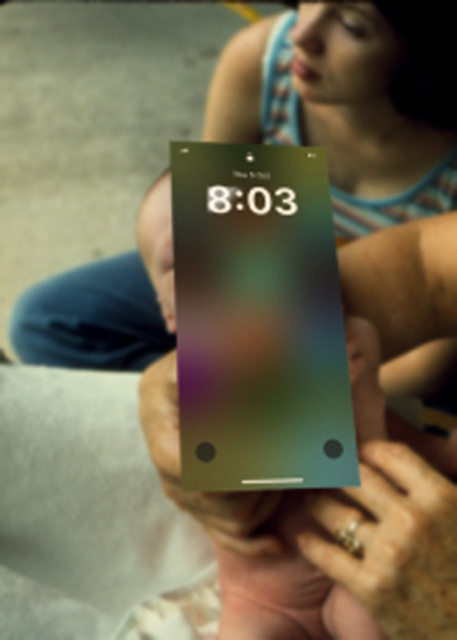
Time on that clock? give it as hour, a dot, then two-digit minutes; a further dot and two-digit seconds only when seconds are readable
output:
8.03
